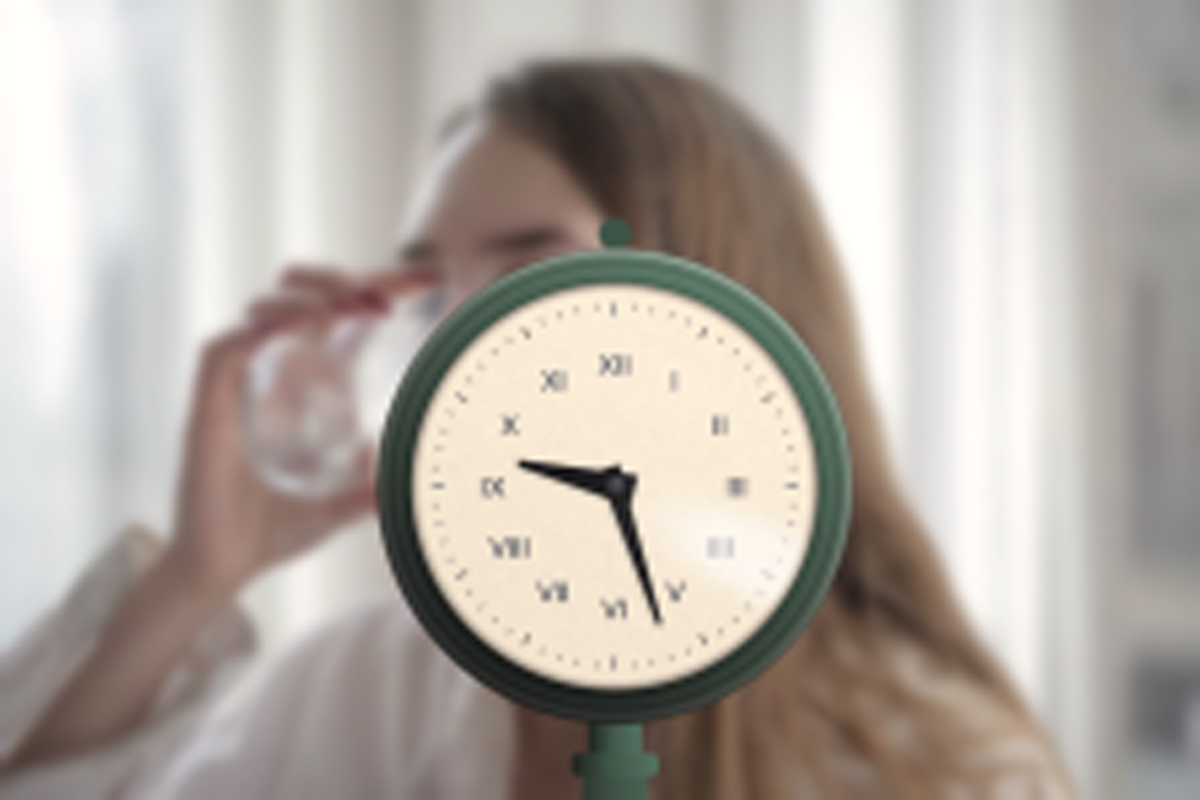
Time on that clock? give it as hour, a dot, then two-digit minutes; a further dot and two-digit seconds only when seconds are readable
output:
9.27
